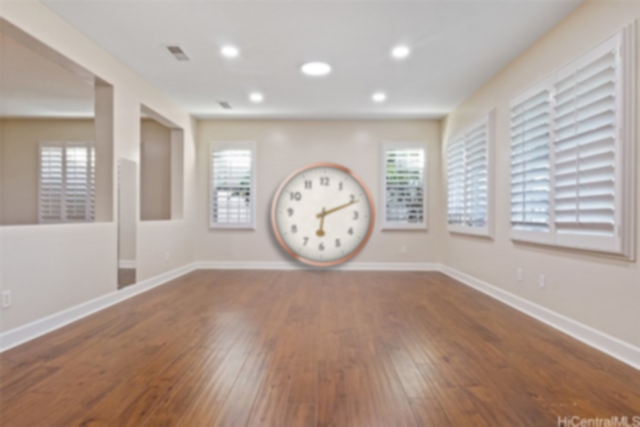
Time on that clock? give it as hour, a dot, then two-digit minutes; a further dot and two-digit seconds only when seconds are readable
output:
6.11
